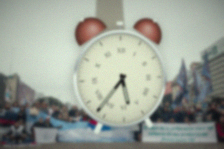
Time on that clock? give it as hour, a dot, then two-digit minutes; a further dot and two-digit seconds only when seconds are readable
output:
5.37
